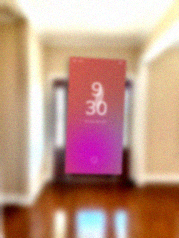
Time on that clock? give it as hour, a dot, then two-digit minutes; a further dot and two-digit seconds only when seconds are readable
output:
9.30
